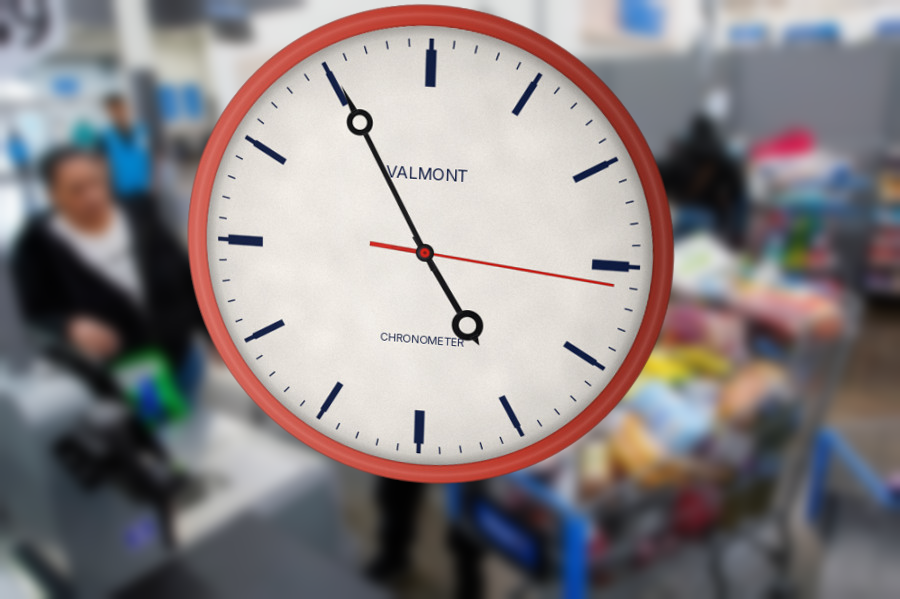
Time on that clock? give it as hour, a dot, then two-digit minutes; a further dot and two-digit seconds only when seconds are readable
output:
4.55.16
